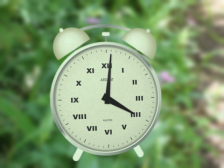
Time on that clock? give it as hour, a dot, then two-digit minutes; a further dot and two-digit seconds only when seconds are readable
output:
4.01
